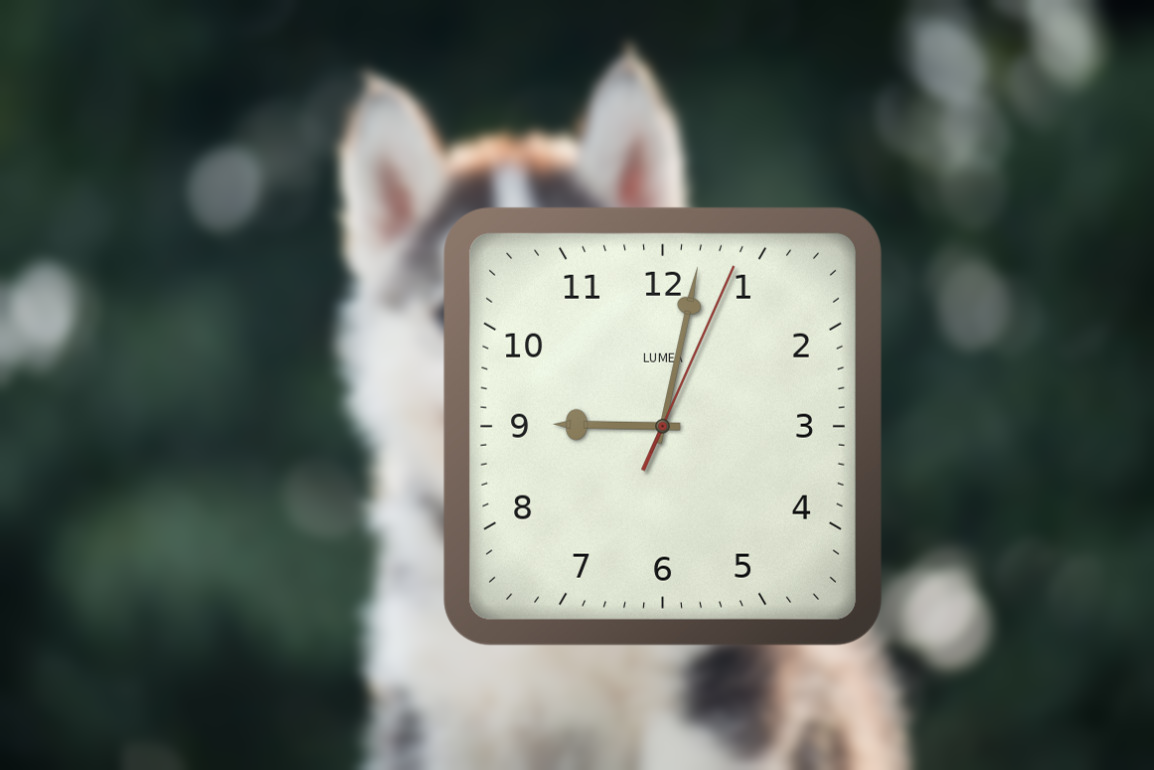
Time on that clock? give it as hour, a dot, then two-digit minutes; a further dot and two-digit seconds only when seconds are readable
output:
9.02.04
